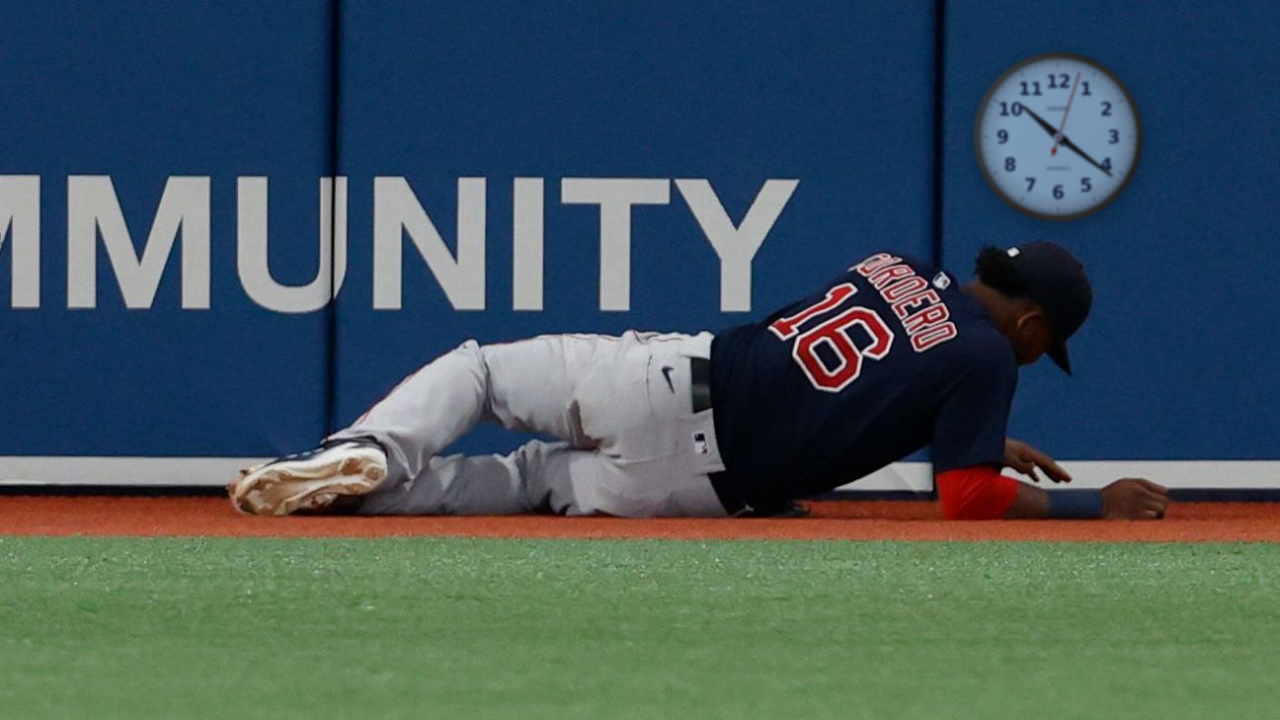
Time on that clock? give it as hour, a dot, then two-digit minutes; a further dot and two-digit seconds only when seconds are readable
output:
10.21.03
